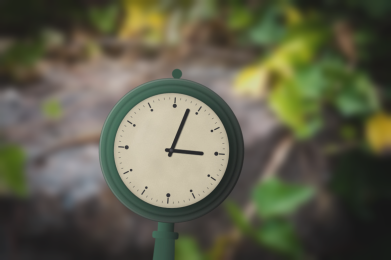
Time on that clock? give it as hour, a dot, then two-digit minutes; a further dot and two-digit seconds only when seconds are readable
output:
3.03
